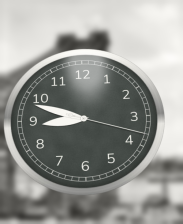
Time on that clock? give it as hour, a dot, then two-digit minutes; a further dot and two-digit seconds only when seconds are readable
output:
8.48.18
